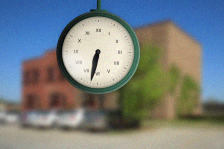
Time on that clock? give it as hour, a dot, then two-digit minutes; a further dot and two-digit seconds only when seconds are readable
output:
6.32
